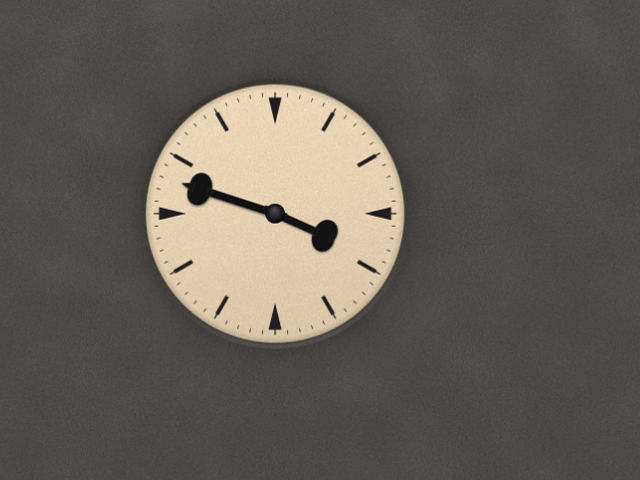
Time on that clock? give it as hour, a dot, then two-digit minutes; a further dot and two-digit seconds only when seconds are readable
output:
3.48
